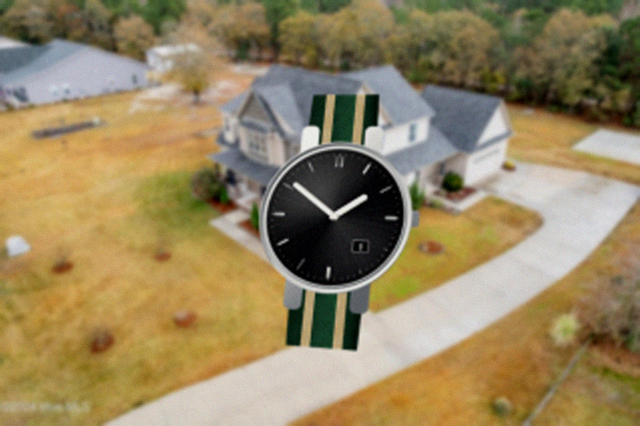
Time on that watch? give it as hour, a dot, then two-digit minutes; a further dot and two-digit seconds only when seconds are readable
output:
1.51
